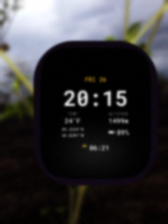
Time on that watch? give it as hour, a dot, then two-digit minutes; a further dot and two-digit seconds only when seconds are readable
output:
20.15
